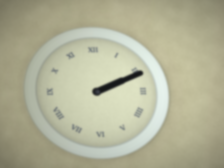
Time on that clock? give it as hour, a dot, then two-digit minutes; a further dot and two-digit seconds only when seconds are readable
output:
2.11
